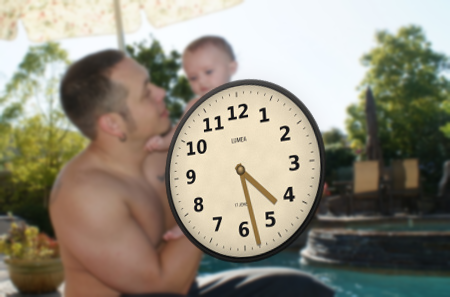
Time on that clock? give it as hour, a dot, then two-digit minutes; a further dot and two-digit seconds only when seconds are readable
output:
4.28
